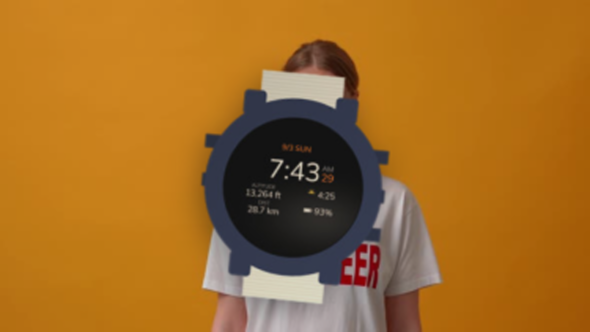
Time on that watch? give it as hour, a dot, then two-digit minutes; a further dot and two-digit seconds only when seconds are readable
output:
7.43
